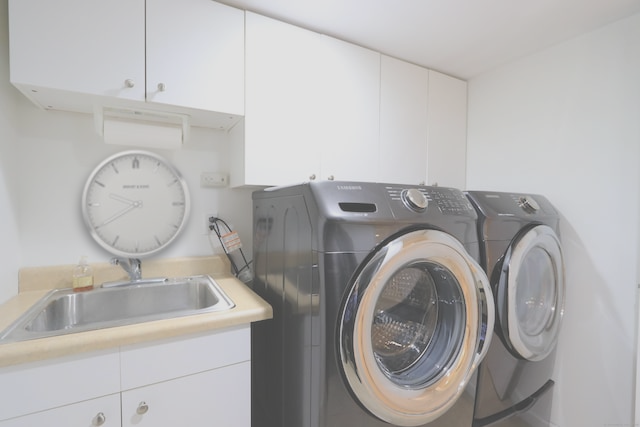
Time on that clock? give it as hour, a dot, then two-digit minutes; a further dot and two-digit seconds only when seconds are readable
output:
9.40
